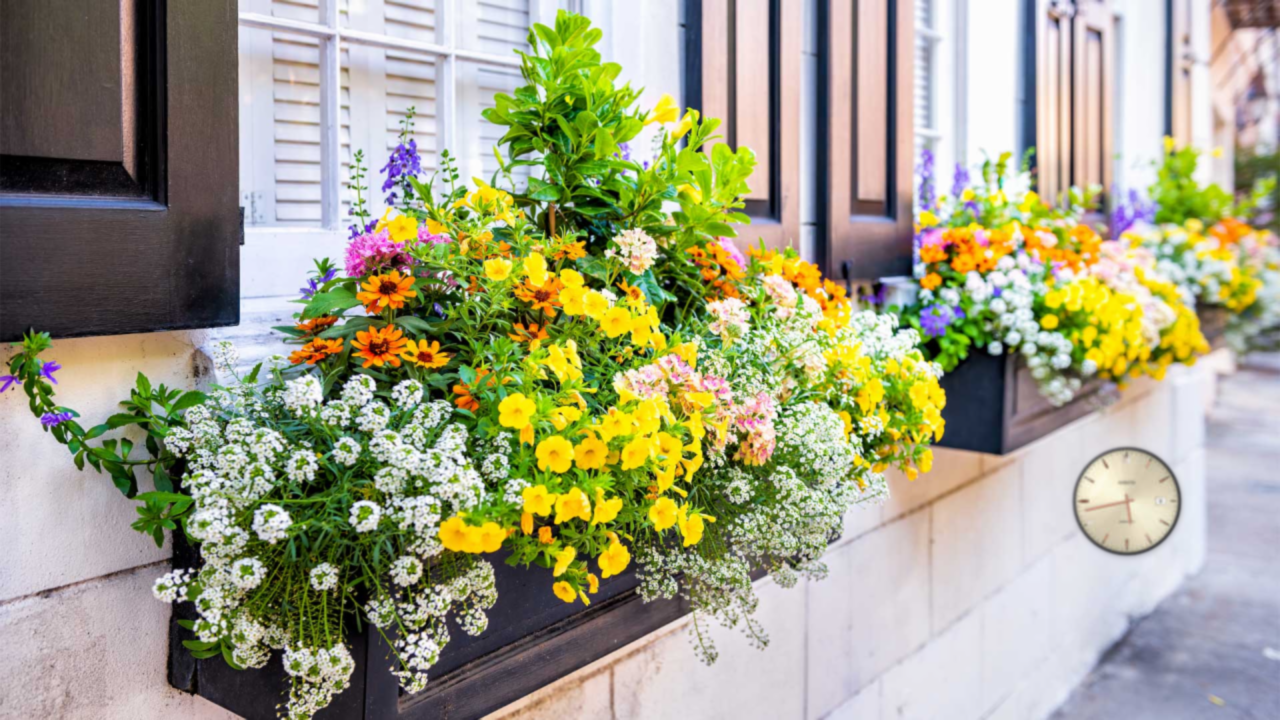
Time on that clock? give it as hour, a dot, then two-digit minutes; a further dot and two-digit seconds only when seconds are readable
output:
5.43
